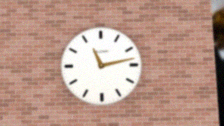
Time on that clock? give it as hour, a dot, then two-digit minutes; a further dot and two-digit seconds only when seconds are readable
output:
11.13
